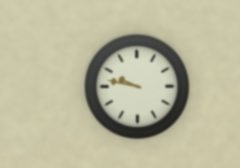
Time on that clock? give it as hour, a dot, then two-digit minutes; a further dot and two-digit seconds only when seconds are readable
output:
9.47
